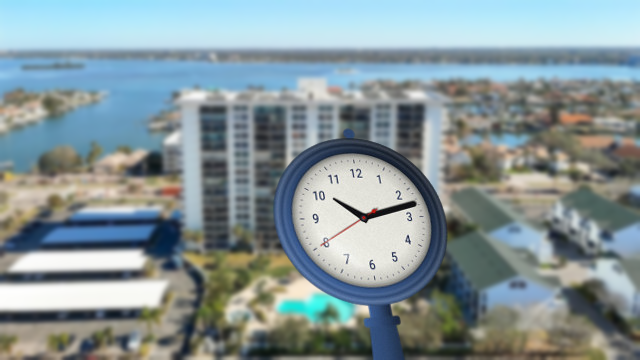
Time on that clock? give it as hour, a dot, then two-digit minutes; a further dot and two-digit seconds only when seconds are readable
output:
10.12.40
